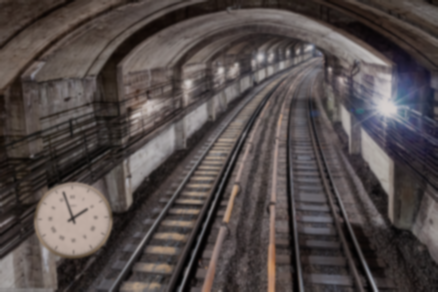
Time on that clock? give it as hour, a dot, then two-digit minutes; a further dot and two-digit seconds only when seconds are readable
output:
1.57
